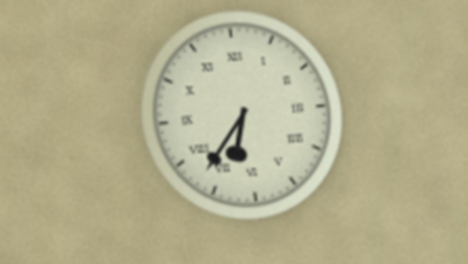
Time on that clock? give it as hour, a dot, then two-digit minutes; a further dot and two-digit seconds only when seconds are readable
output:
6.37
